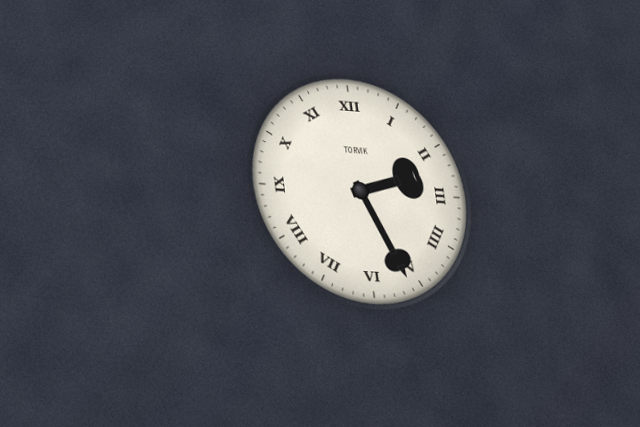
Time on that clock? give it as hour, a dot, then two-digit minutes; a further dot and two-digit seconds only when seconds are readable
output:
2.26
